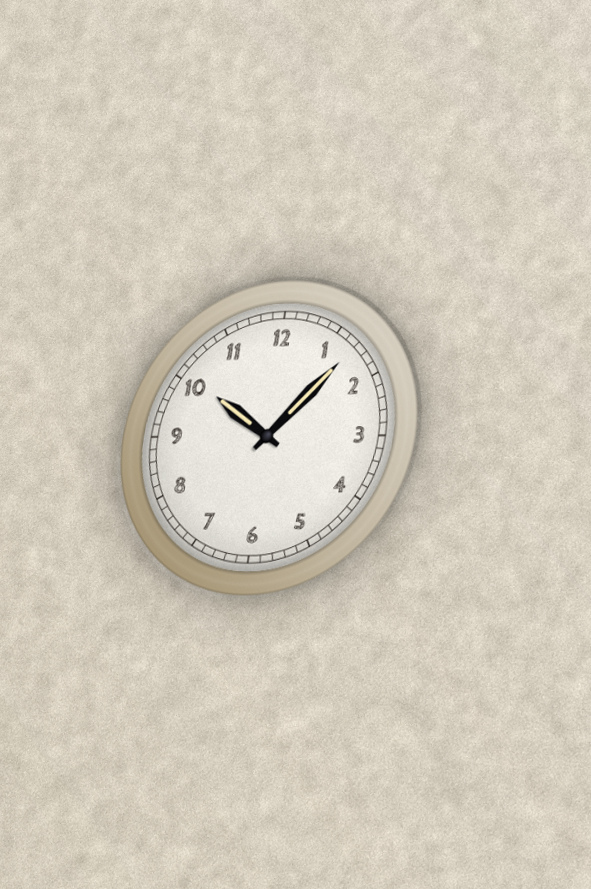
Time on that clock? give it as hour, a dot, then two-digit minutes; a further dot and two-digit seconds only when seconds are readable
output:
10.07
